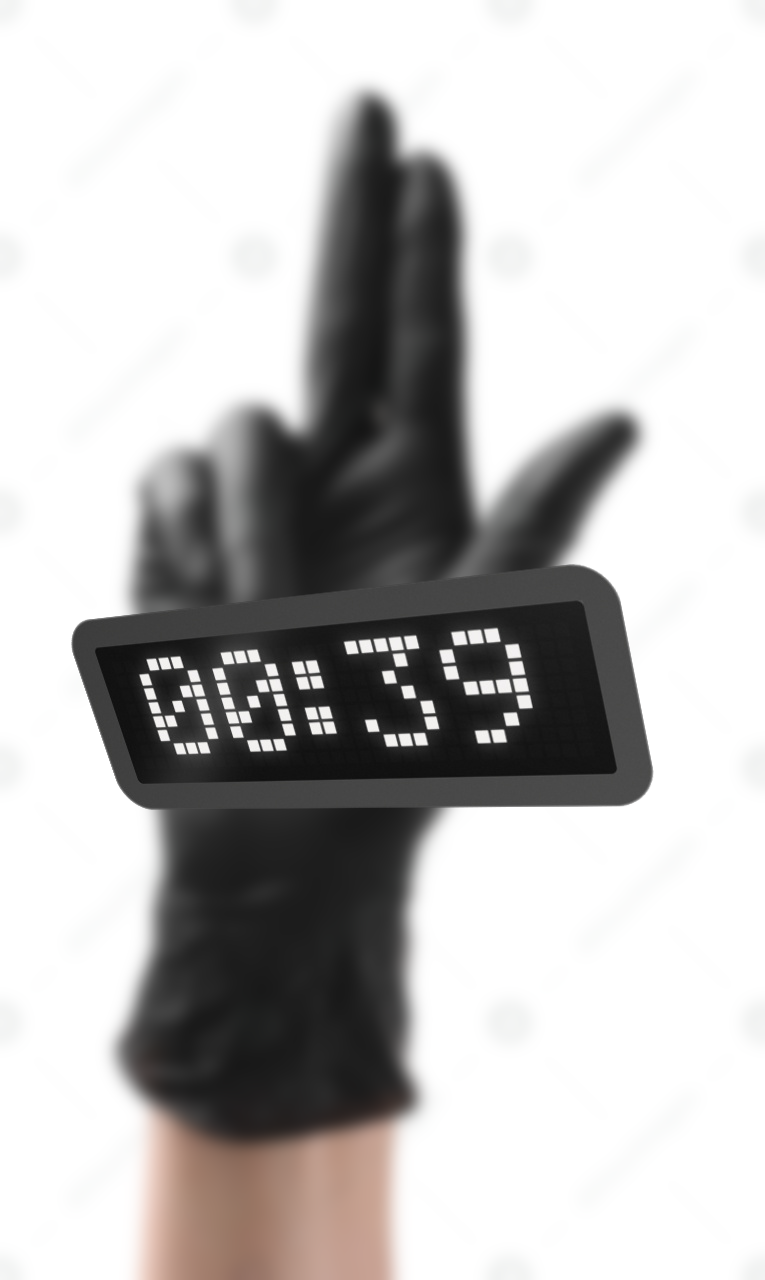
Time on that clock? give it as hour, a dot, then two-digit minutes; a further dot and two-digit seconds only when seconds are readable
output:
0.39
